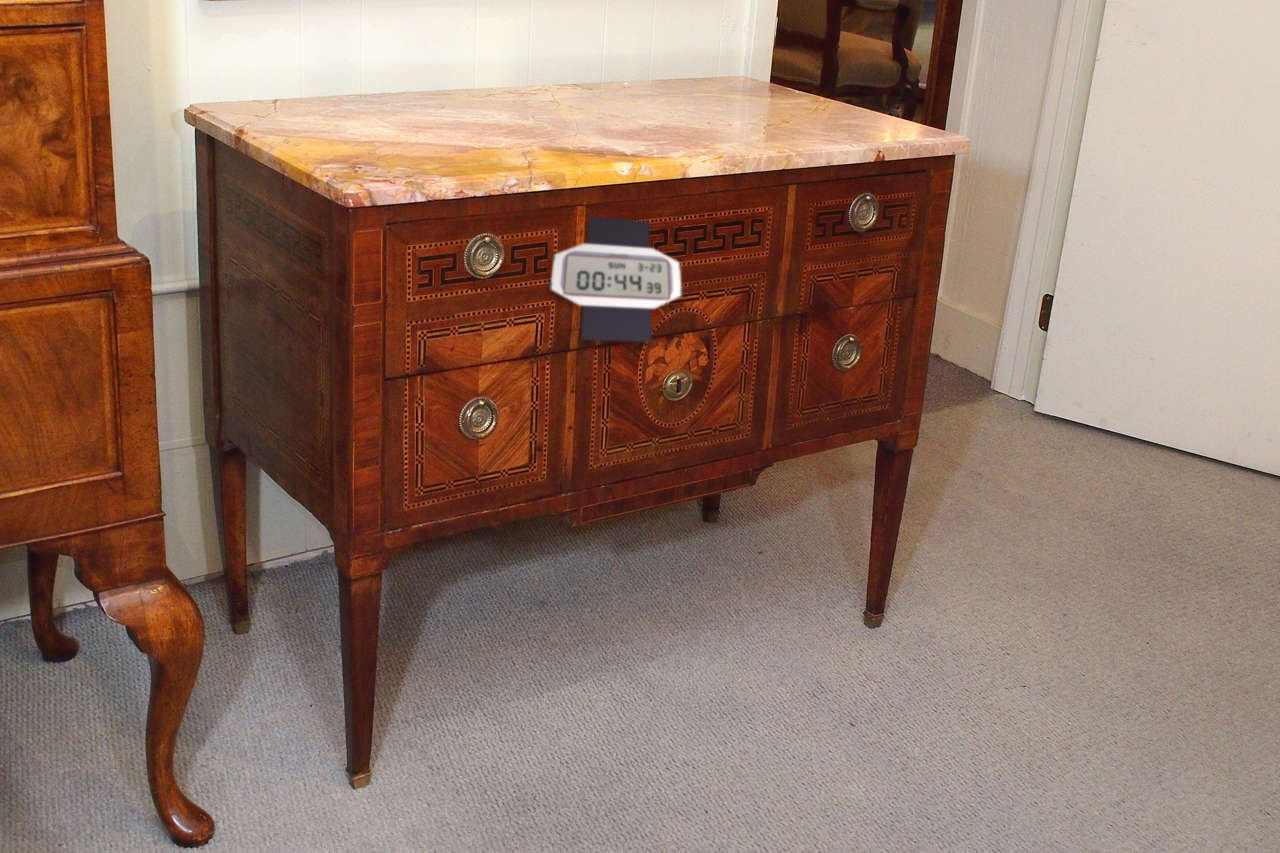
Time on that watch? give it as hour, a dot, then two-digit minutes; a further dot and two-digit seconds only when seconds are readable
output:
0.44
